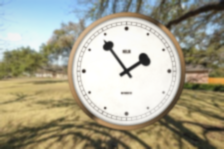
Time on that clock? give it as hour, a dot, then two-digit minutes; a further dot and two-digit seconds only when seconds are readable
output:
1.54
